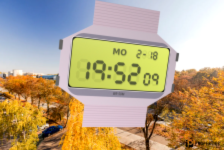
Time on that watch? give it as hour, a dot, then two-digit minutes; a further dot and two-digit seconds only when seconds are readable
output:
19.52.09
